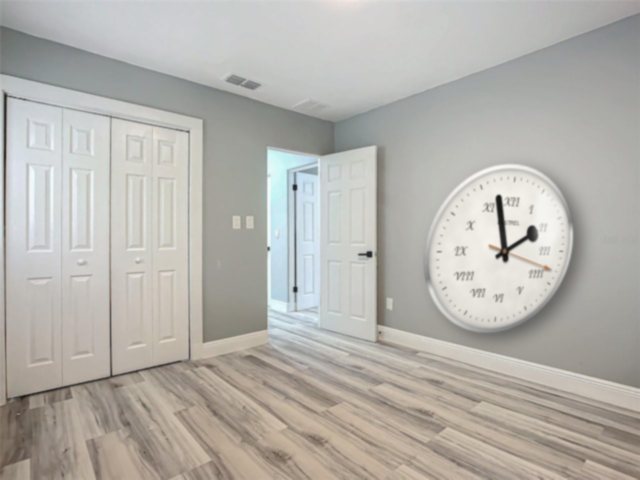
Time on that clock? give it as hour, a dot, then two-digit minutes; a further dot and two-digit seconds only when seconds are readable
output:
1.57.18
